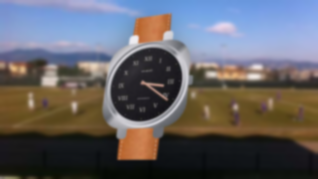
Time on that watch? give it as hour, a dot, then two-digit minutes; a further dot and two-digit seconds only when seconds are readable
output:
3.21
